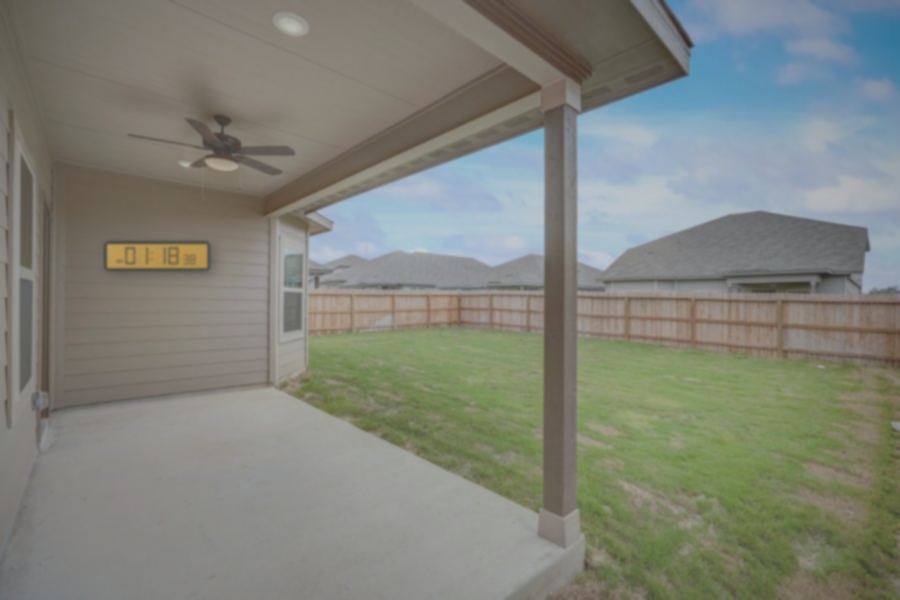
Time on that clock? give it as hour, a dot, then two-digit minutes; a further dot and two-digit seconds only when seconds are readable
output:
1.18
